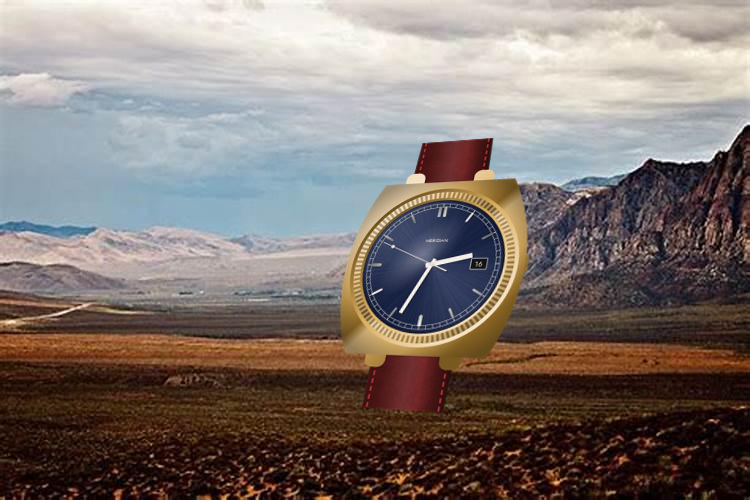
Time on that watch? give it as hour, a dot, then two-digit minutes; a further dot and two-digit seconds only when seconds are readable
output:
2.33.49
